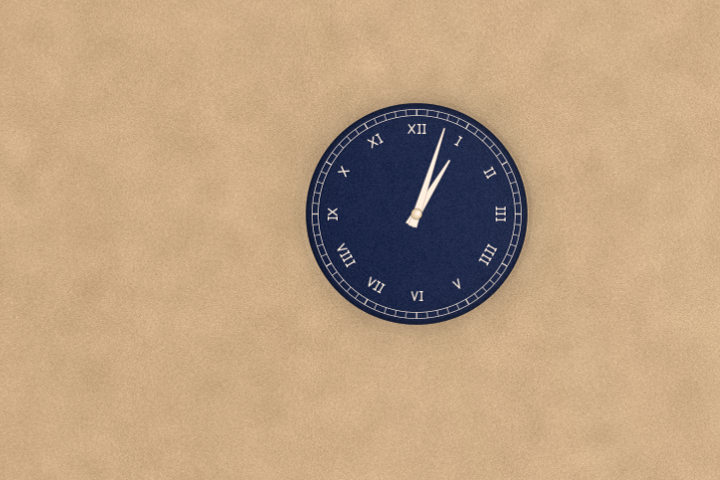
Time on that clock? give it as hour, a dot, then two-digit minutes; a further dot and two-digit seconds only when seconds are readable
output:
1.03
